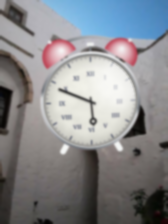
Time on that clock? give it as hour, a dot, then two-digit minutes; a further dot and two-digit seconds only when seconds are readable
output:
5.49
